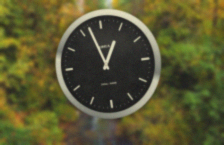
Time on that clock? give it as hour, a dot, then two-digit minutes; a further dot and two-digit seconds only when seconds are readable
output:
12.57
